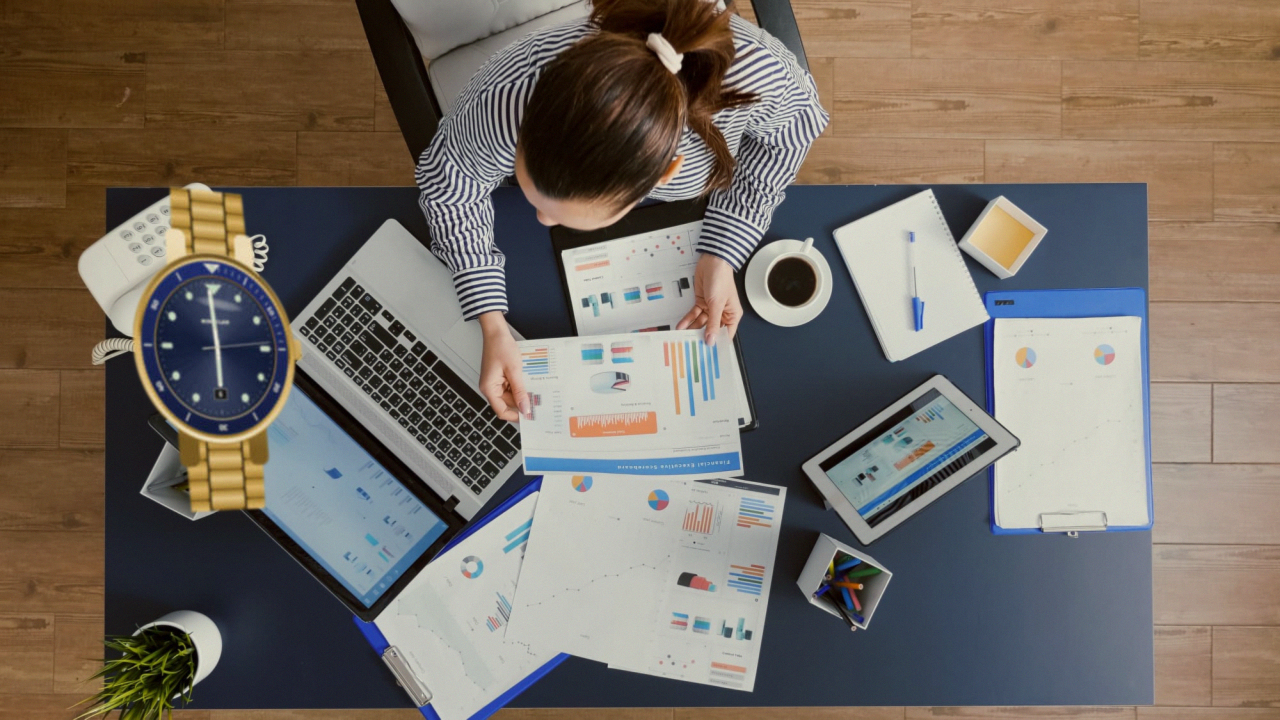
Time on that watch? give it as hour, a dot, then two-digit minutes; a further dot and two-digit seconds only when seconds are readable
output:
5.59.14
